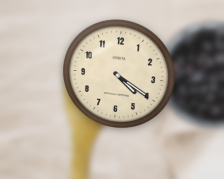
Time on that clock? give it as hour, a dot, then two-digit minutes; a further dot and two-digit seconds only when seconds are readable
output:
4.20
